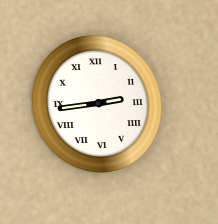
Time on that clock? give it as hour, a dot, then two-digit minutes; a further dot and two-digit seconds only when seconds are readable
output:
2.44
